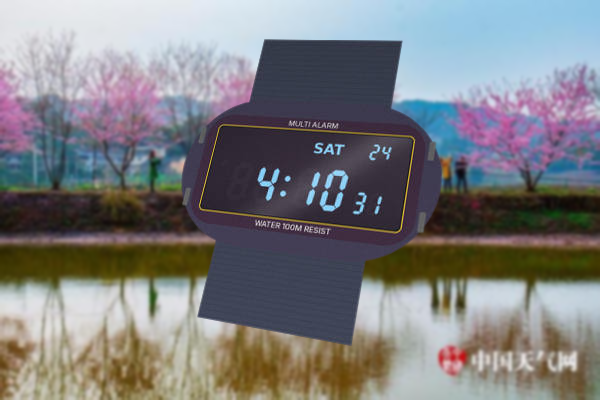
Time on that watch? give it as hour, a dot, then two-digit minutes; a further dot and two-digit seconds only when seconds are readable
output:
4.10.31
